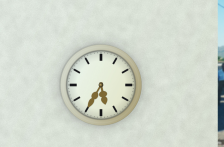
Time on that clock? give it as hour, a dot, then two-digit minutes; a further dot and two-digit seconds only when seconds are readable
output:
5.35
